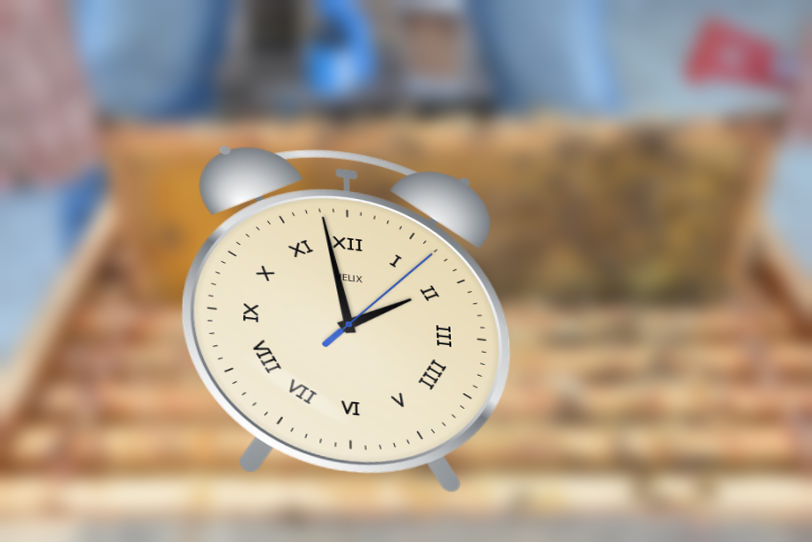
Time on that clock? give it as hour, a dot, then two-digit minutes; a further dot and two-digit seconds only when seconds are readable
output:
1.58.07
